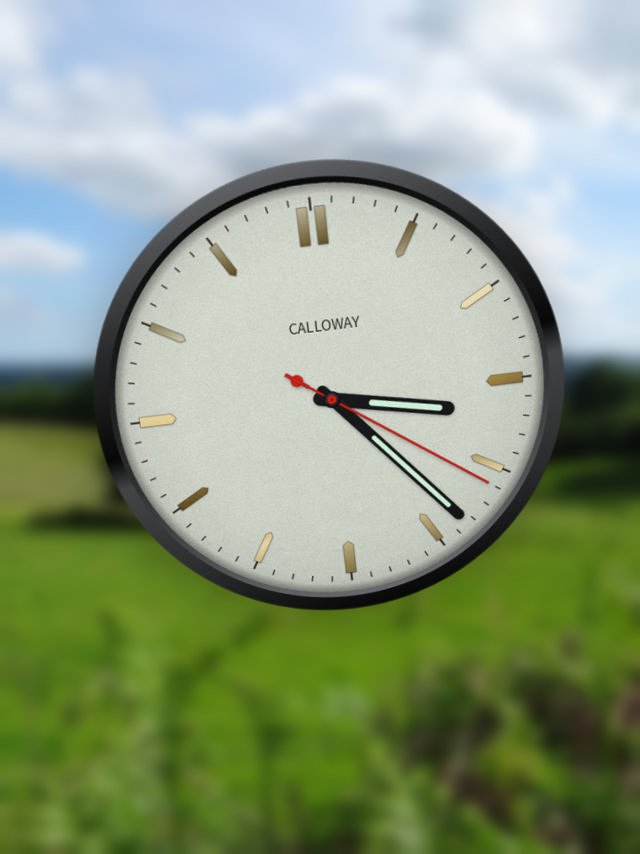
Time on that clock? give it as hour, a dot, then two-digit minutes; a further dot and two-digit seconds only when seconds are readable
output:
3.23.21
